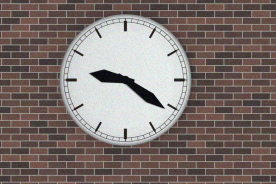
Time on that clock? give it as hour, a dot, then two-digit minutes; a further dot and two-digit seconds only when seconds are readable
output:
9.21
